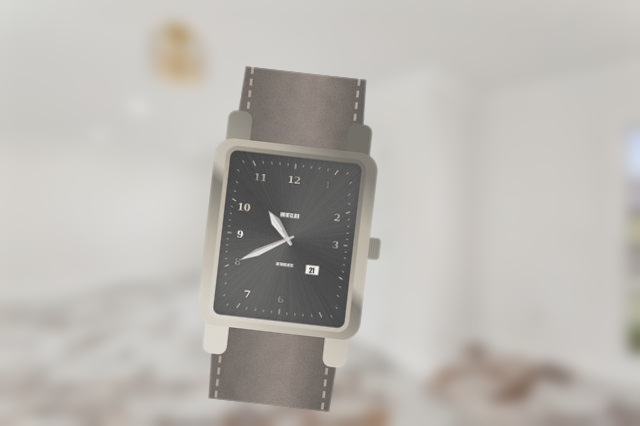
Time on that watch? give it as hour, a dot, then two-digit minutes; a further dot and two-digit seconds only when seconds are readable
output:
10.40
